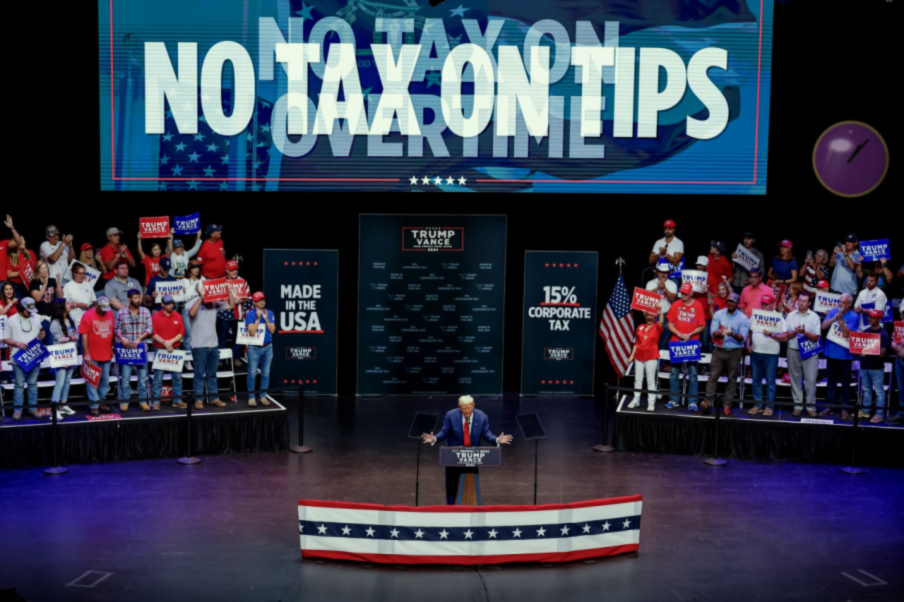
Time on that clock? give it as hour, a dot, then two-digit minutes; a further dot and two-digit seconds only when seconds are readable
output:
1.07
